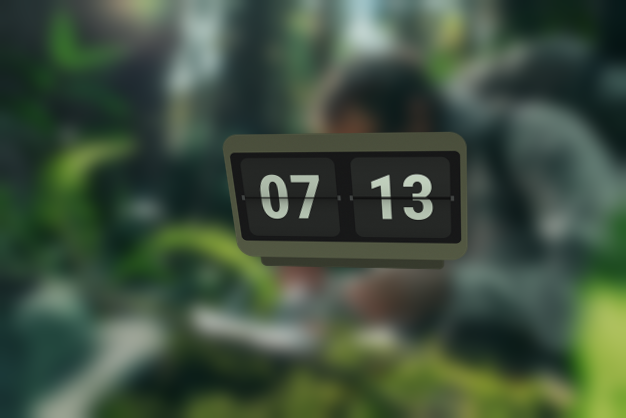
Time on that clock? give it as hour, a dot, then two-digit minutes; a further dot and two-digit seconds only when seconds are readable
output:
7.13
